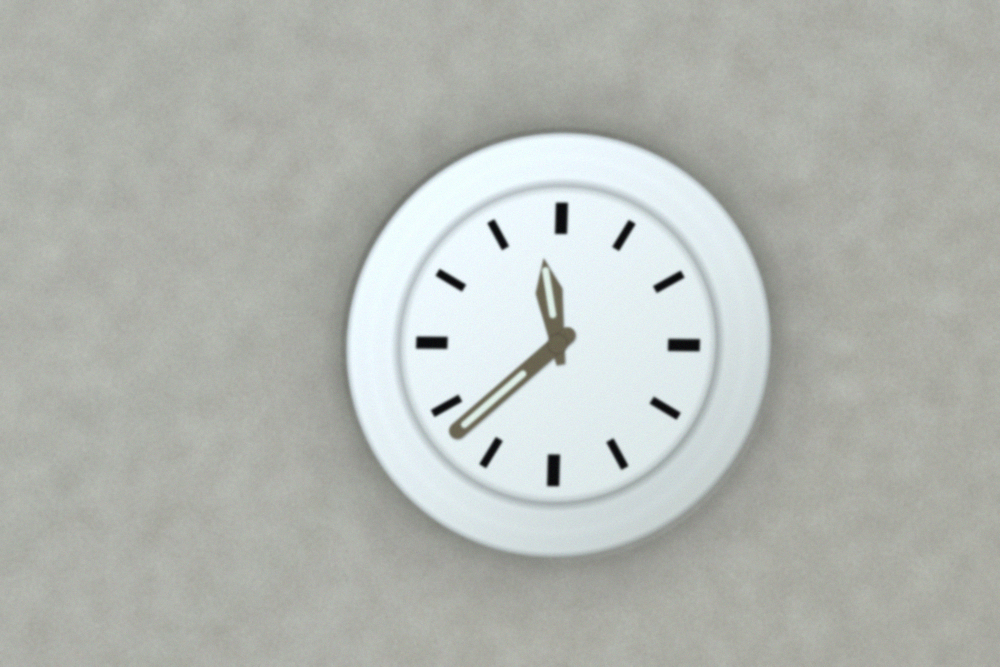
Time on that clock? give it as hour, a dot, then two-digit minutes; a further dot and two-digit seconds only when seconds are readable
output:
11.38
